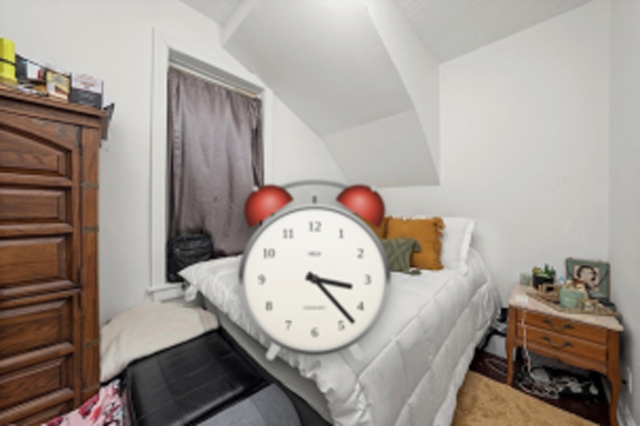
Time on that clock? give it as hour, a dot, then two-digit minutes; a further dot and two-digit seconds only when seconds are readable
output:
3.23
